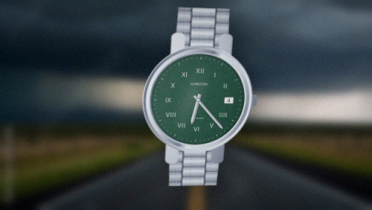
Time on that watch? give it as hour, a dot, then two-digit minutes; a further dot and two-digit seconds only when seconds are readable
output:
6.23
